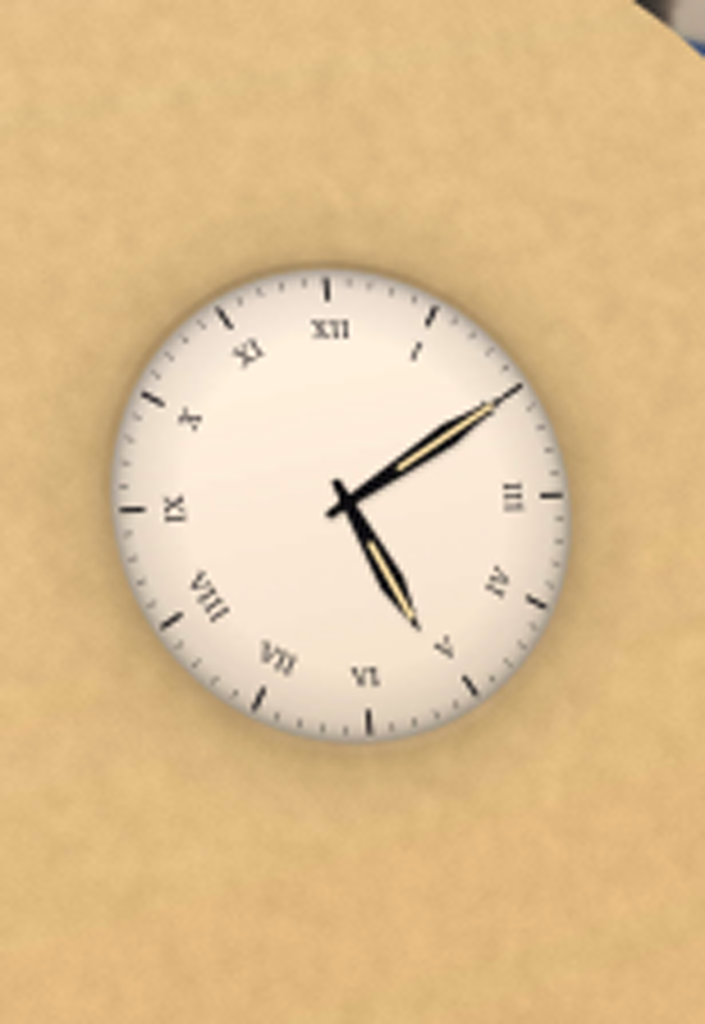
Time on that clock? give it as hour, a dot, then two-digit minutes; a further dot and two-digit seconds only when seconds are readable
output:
5.10
